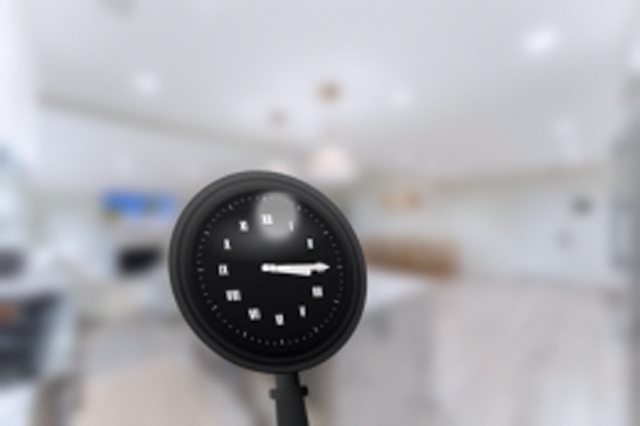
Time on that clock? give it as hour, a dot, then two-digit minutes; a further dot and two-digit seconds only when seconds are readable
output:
3.15
